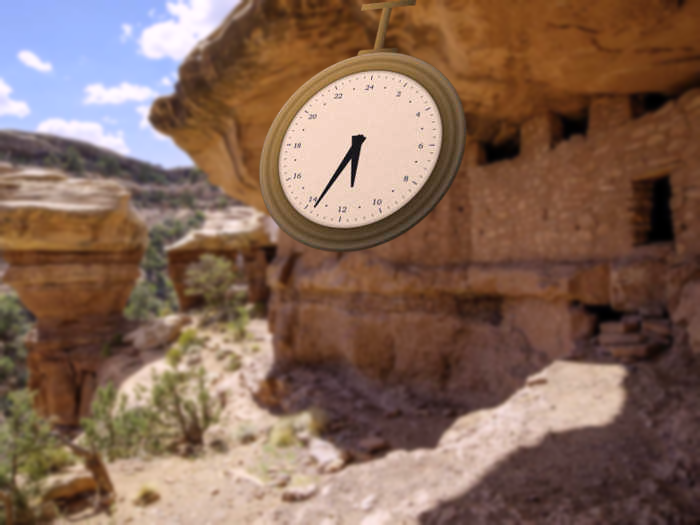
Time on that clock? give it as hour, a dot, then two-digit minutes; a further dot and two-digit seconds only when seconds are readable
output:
11.34
